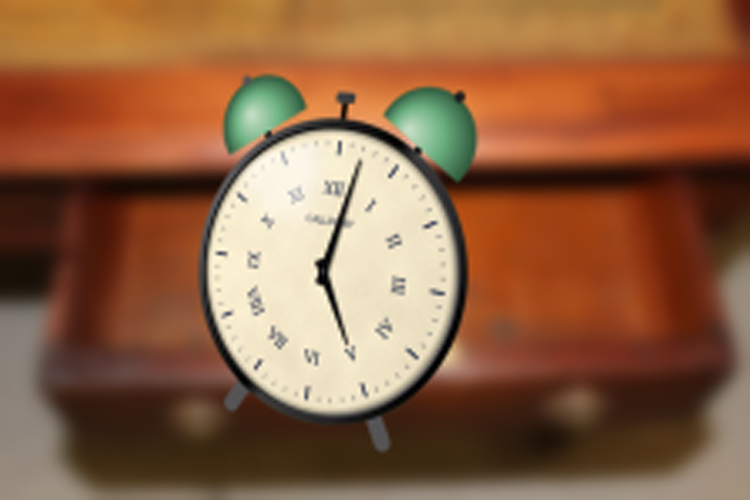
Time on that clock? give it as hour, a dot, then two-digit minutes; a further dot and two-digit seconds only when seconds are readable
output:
5.02
